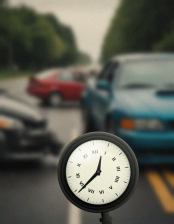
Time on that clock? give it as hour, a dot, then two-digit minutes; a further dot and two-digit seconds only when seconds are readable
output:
12.39
